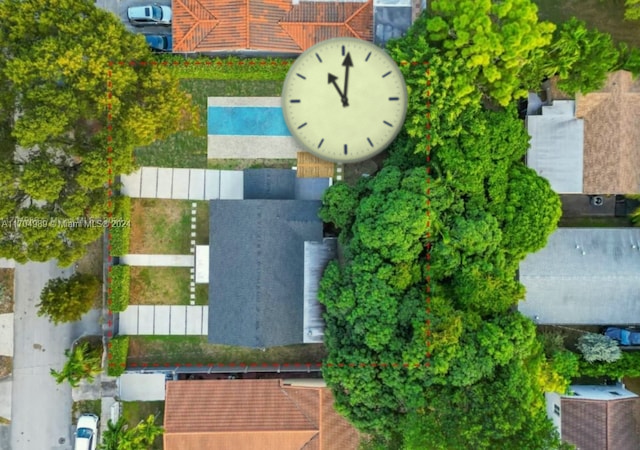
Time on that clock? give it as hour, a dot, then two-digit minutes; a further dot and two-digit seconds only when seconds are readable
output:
11.01
